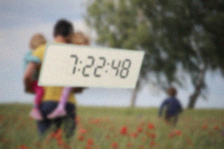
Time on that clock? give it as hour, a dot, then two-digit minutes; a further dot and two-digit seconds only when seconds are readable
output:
7.22.48
